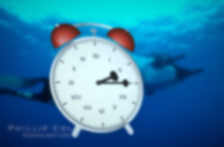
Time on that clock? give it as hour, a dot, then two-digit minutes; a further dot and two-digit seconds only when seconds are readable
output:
2.15
